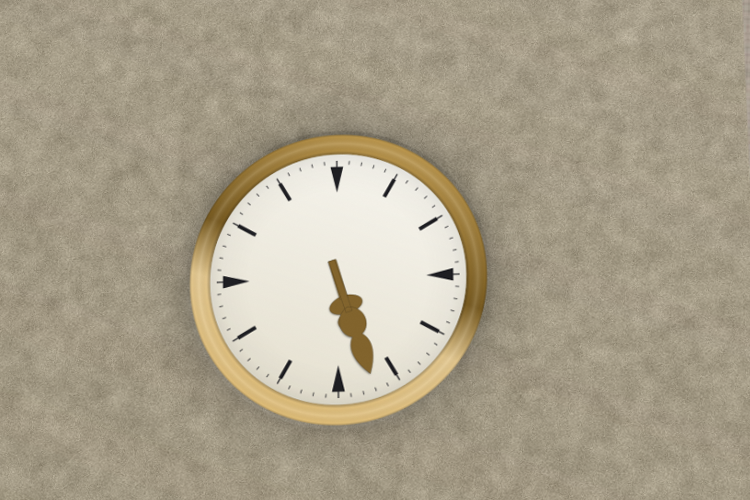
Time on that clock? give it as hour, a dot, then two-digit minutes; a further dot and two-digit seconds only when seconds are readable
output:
5.27
